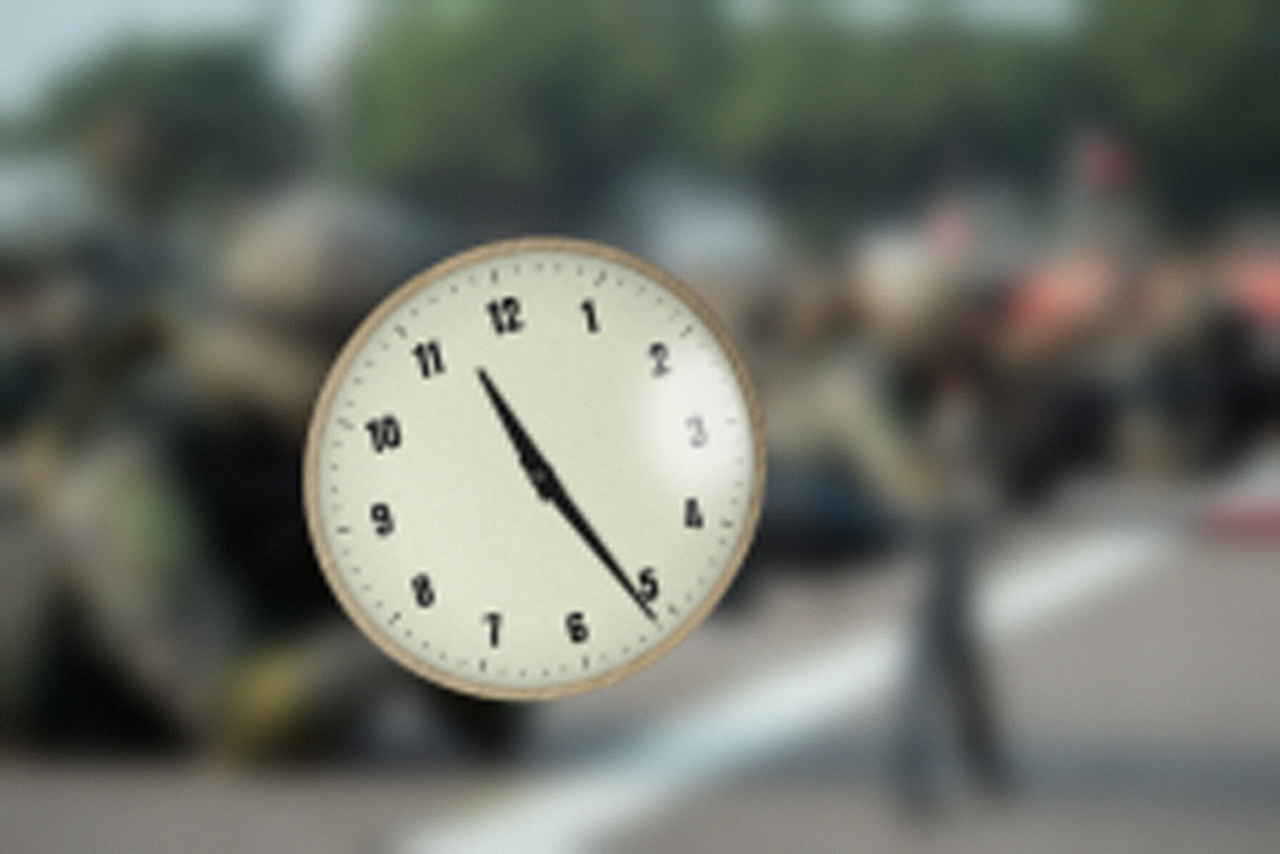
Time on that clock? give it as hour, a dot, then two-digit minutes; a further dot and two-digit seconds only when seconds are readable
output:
11.26
